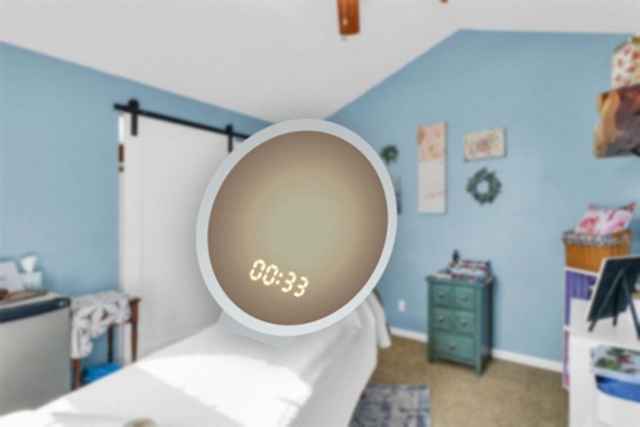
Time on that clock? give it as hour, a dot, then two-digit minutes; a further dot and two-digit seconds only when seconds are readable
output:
0.33
